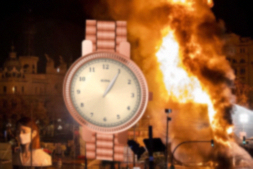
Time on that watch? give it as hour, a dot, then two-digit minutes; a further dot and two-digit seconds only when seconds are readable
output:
1.05
